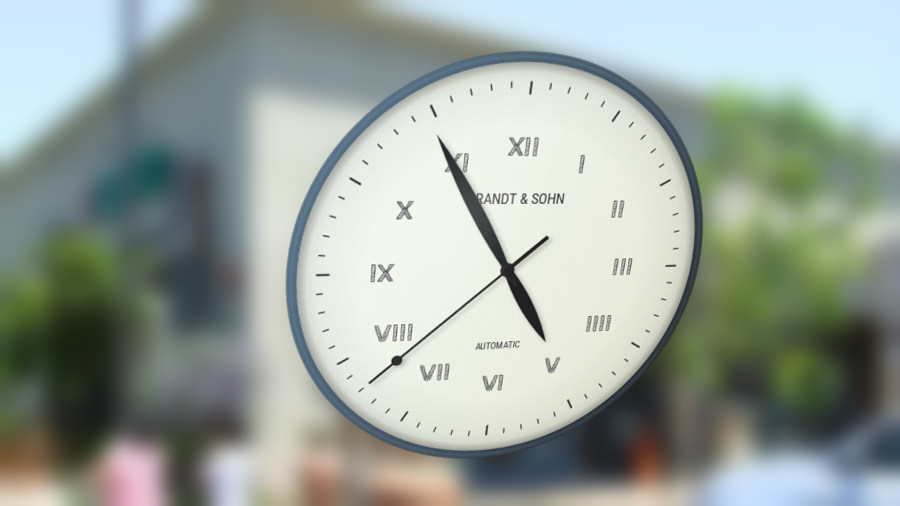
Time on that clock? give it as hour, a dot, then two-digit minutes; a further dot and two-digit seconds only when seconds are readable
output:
4.54.38
